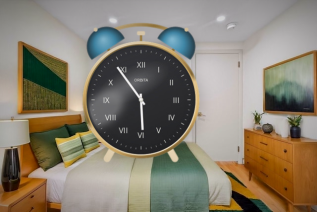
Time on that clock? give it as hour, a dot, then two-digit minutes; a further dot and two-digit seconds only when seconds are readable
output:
5.54
